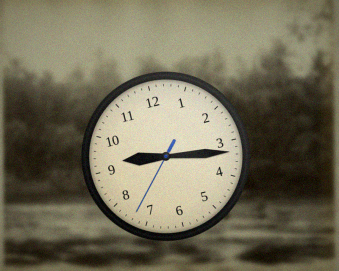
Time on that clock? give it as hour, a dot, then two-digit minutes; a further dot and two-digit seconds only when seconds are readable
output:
9.16.37
